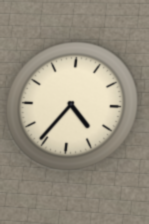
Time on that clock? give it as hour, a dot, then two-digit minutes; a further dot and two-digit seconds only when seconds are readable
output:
4.36
